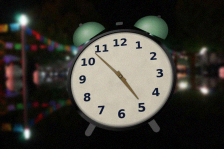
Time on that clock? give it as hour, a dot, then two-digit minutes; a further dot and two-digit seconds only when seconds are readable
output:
4.53
